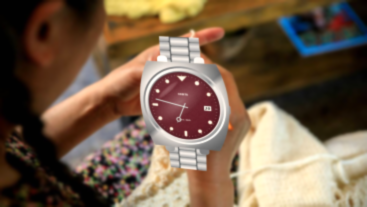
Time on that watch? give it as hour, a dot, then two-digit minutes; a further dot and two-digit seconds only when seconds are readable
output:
6.47
